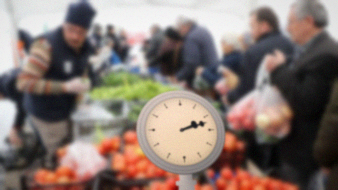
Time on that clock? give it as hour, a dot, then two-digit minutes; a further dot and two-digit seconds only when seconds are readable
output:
2.12
